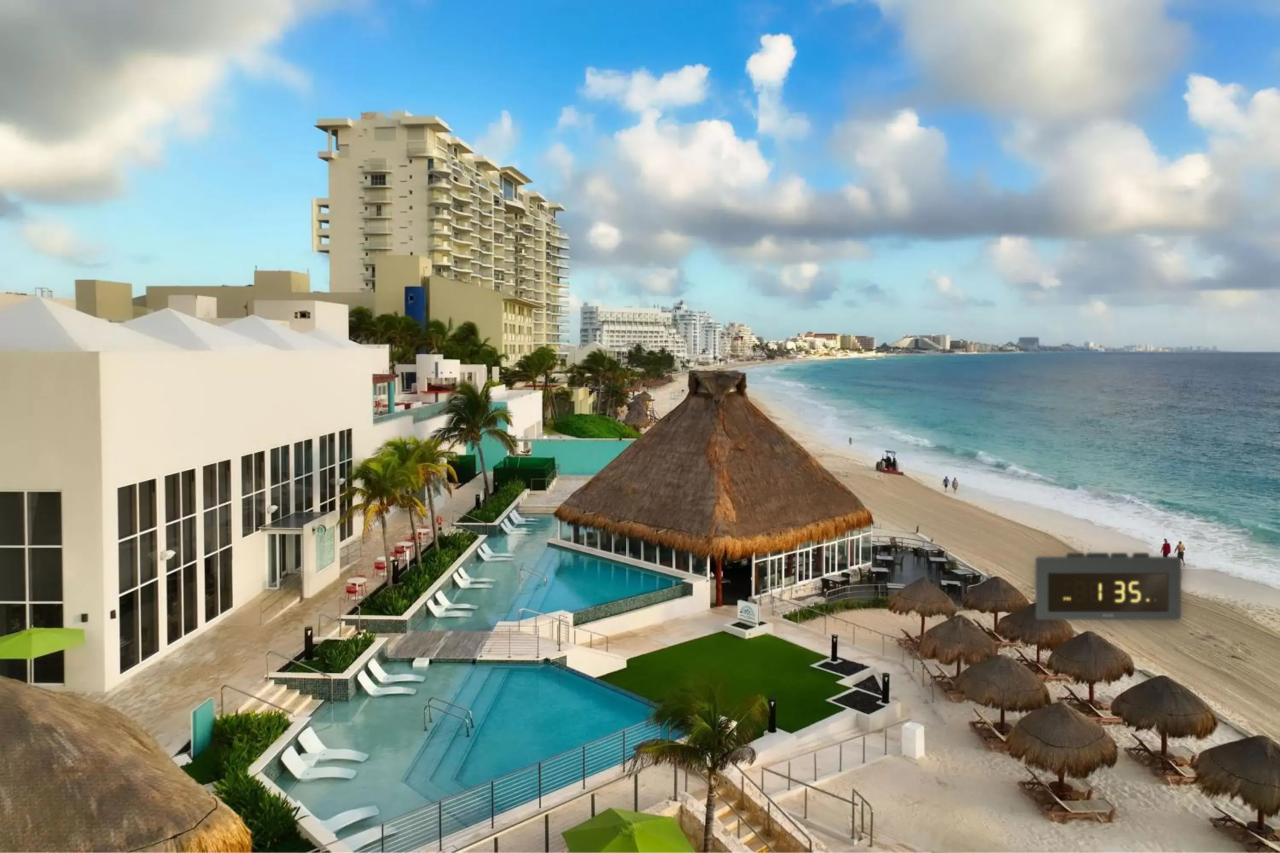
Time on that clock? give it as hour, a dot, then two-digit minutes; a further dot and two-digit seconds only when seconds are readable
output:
1.35
